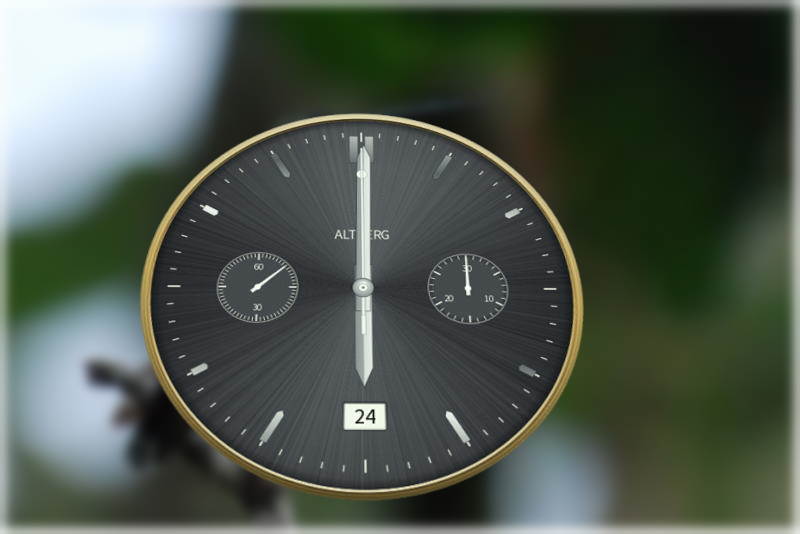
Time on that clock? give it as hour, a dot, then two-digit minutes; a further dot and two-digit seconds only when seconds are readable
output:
6.00.08
